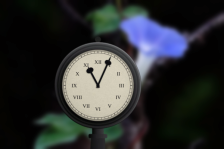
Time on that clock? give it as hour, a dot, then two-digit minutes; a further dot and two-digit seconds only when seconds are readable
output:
11.04
